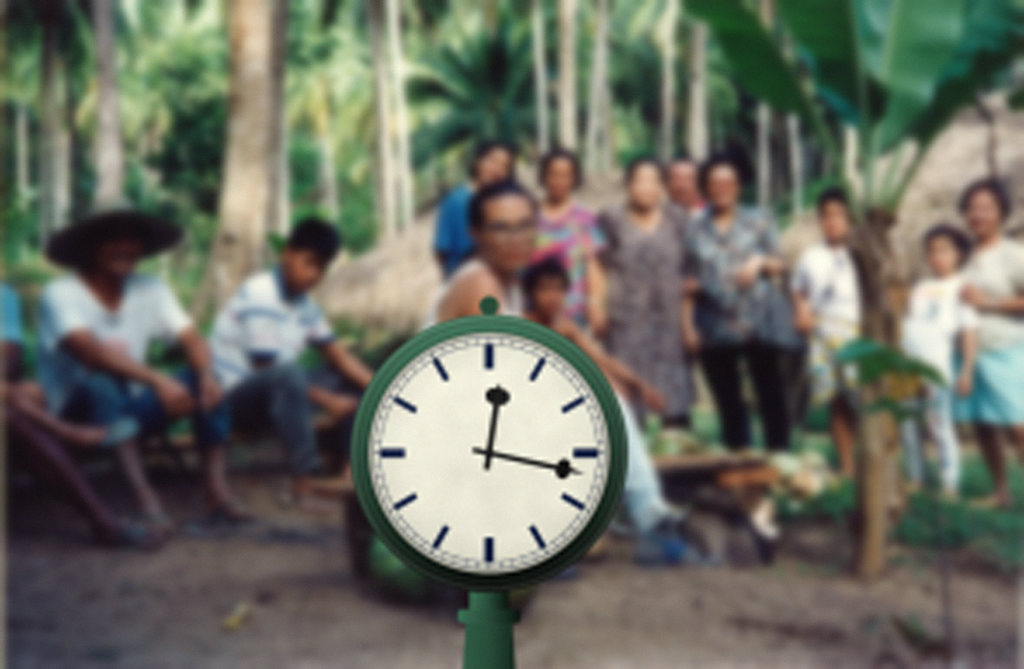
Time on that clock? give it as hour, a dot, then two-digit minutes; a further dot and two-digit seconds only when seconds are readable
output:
12.17
